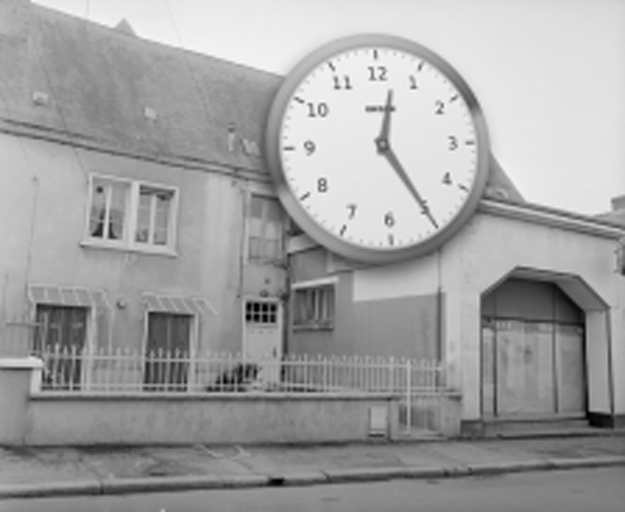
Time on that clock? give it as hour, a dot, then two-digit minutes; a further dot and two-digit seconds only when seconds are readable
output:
12.25
